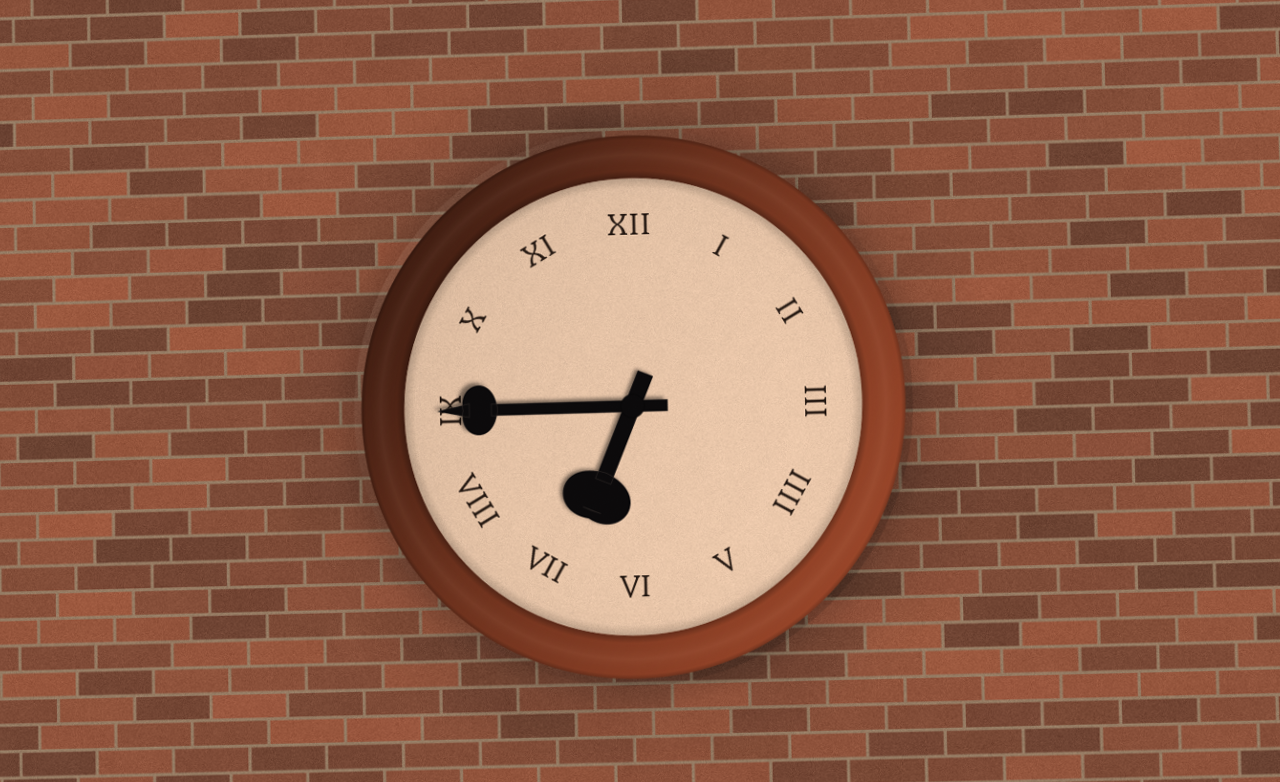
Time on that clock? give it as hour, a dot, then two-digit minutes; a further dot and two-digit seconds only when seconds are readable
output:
6.45
